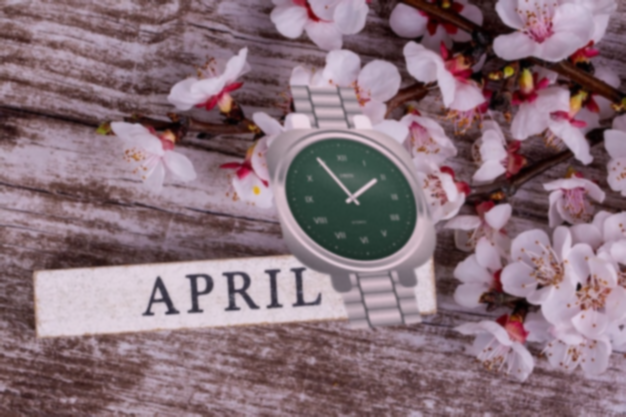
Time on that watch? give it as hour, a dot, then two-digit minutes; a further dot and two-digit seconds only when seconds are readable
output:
1.55
